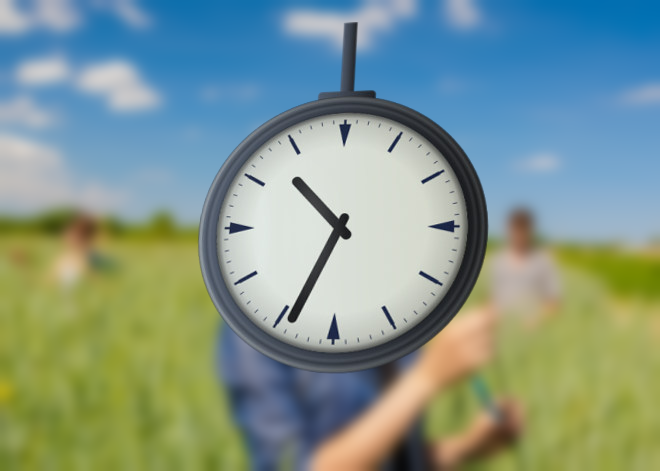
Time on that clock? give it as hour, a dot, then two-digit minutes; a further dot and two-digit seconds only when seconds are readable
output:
10.34
